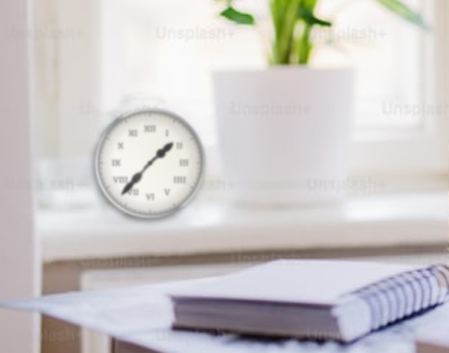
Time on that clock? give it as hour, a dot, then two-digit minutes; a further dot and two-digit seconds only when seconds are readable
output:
1.37
